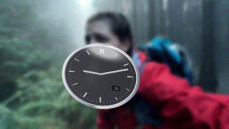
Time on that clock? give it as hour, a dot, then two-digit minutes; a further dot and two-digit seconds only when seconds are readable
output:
9.12
